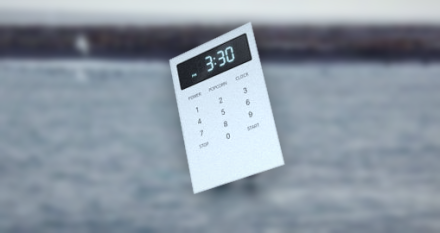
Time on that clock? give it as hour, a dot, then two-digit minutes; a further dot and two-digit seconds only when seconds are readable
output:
3.30
